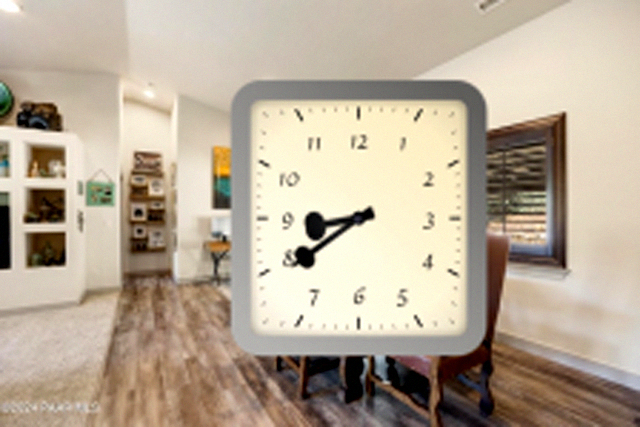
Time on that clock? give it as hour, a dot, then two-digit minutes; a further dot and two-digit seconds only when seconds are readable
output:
8.39
